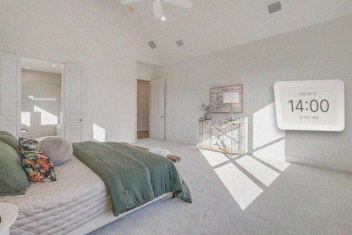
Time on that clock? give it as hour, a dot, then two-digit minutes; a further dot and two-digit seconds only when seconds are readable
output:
14.00
